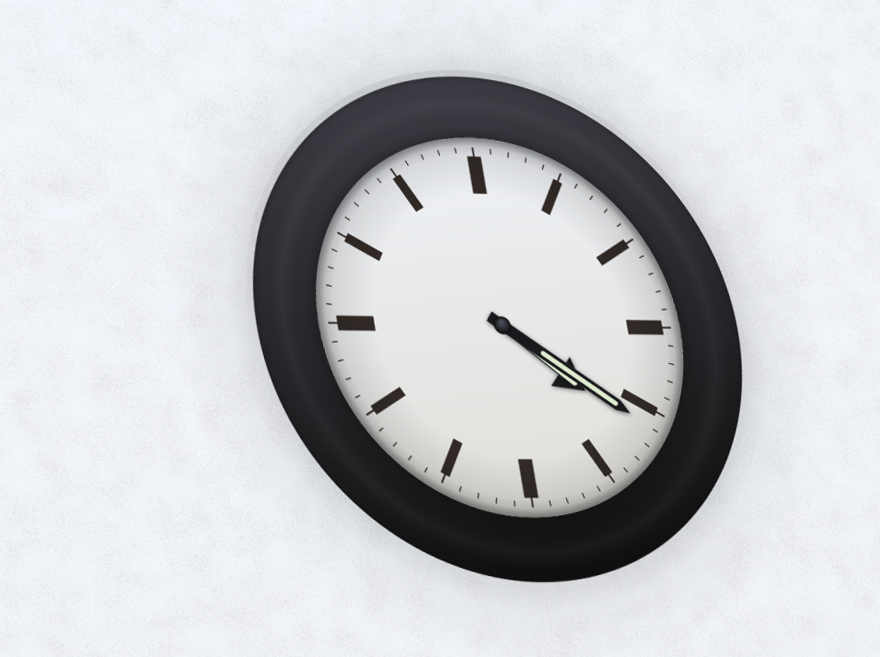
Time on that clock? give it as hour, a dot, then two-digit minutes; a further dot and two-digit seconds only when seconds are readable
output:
4.21
